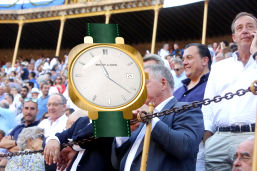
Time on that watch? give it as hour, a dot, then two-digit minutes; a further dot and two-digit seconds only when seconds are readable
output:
11.22
